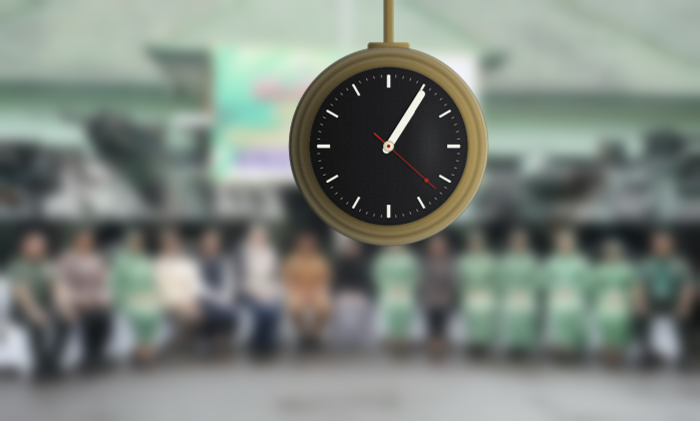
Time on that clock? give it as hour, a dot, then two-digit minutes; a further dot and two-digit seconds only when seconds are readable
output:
1.05.22
